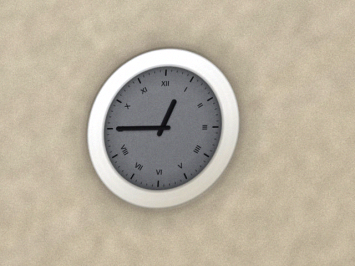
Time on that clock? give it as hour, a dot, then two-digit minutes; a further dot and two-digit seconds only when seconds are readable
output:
12.45
